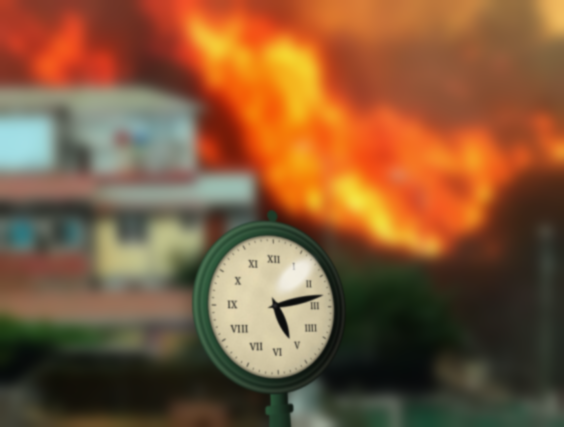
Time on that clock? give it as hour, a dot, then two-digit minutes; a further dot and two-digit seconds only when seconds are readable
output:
5.13
